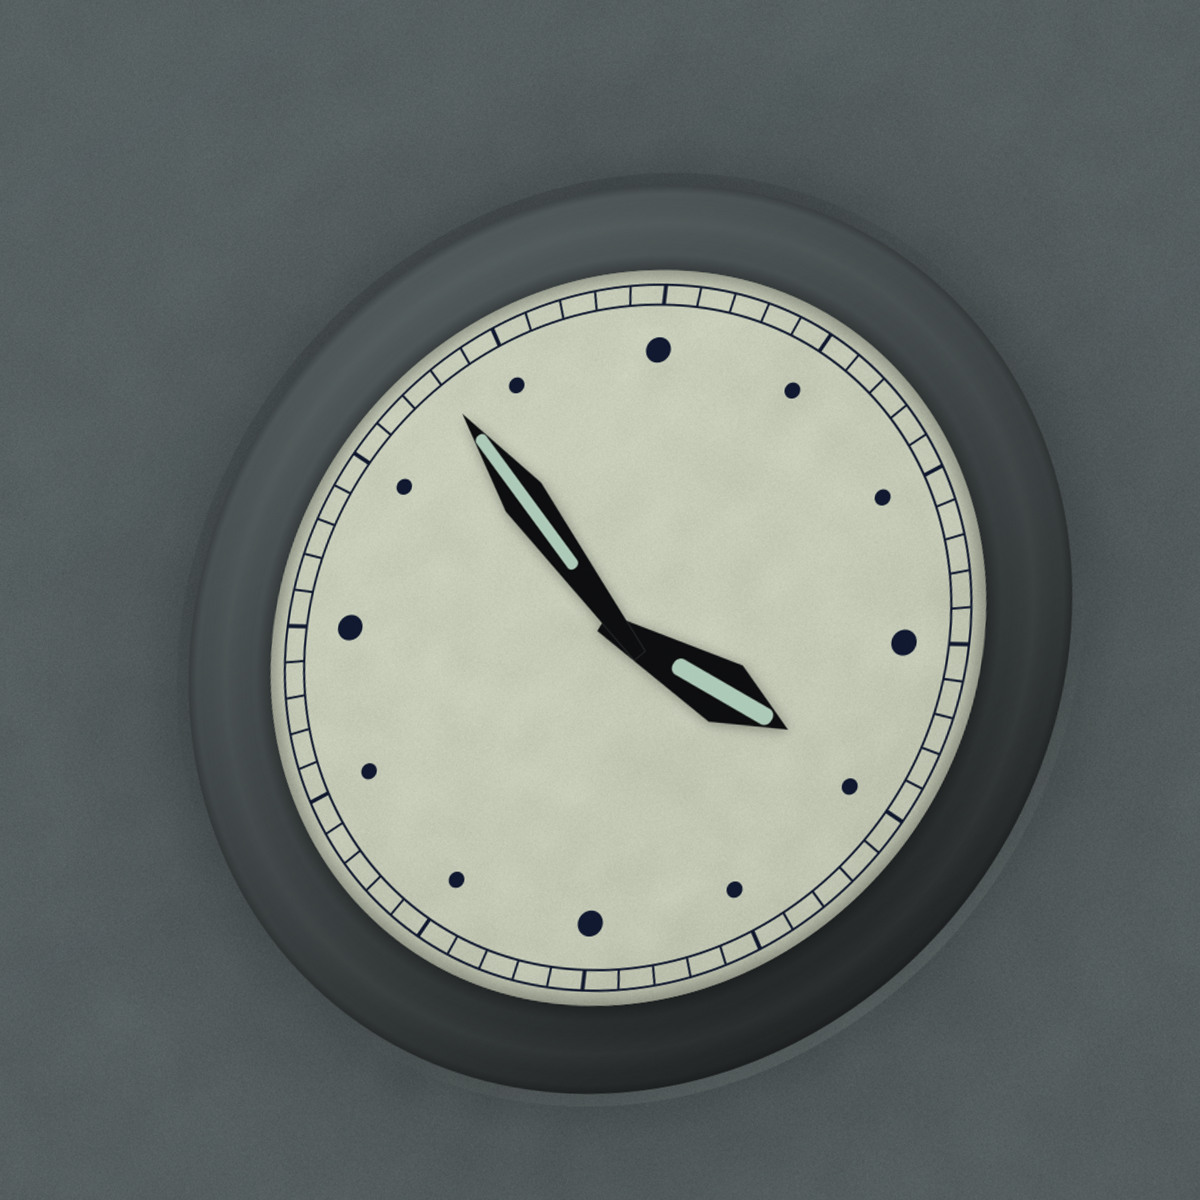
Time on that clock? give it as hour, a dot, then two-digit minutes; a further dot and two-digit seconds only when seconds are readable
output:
3.53
